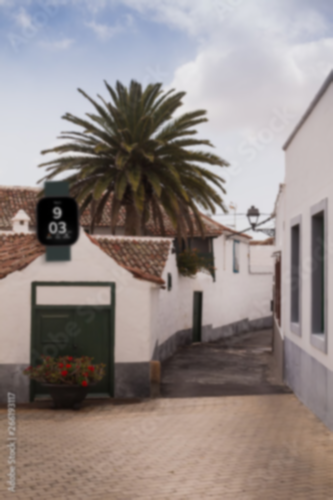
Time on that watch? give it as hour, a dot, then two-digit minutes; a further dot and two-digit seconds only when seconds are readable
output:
9.03
